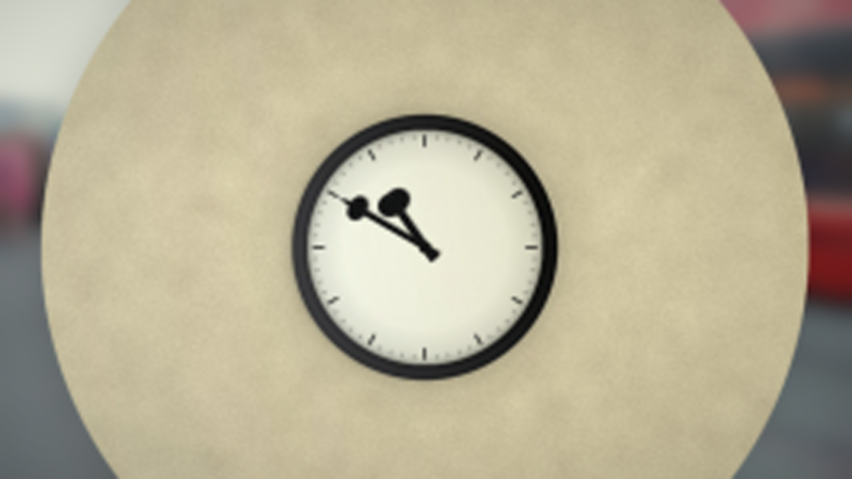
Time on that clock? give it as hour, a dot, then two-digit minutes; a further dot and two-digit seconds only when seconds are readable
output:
10.50
